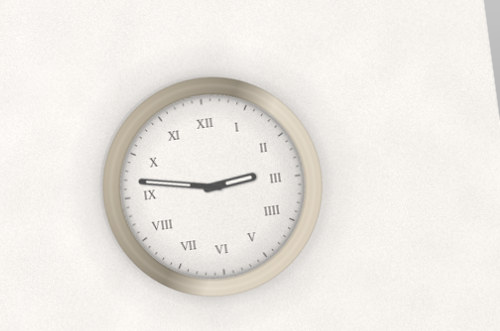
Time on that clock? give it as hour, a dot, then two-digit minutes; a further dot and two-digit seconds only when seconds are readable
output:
2.47
